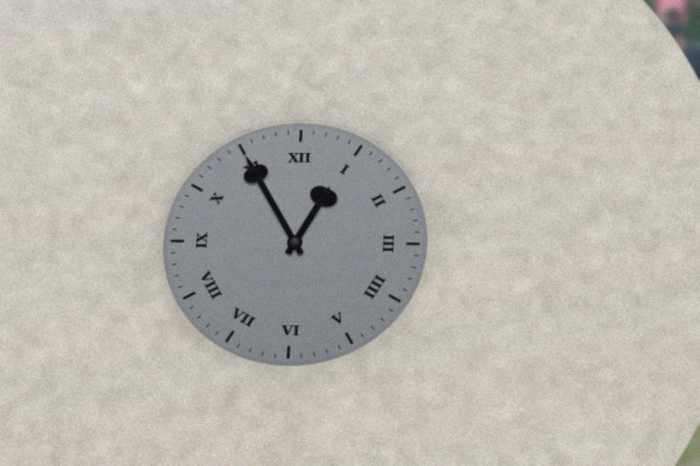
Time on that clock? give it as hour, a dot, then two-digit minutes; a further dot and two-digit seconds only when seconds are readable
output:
12.55
